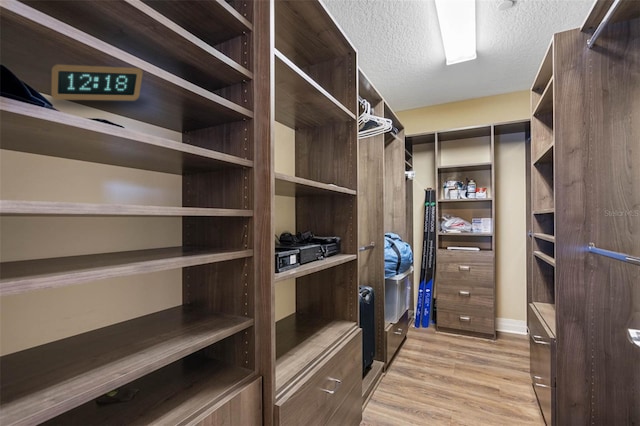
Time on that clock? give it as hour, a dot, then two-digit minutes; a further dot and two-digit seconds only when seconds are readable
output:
12.18
